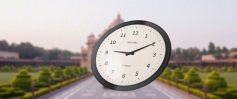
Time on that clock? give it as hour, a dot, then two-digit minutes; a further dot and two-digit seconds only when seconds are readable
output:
9.10
